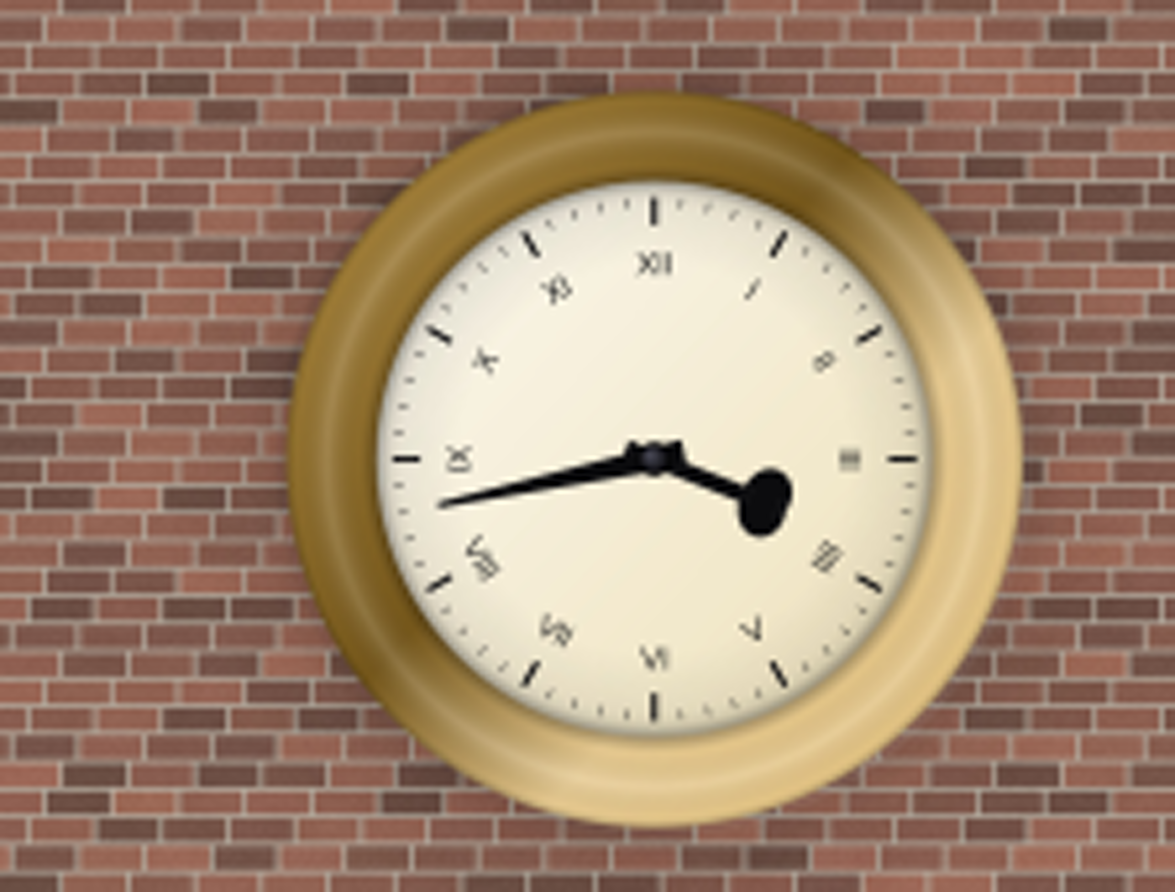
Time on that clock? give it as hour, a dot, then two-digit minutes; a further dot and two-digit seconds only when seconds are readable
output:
3.43
